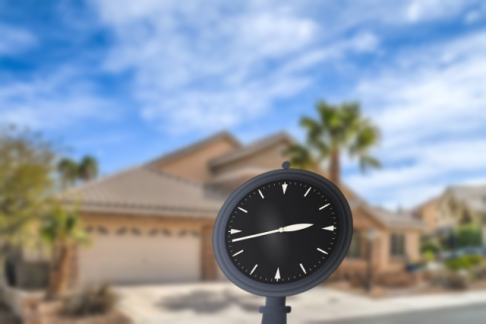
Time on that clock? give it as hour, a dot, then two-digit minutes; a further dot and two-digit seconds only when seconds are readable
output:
2.43
